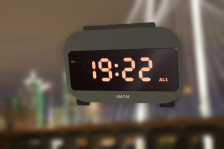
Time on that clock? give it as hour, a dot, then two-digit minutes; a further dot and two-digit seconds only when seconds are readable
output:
19.22
